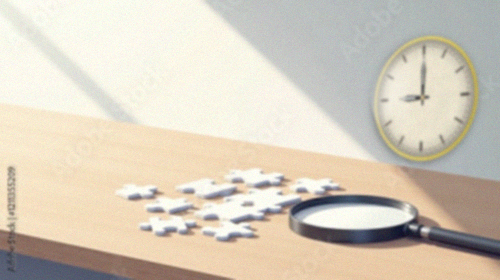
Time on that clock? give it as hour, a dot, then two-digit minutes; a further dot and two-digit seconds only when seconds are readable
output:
9.00
